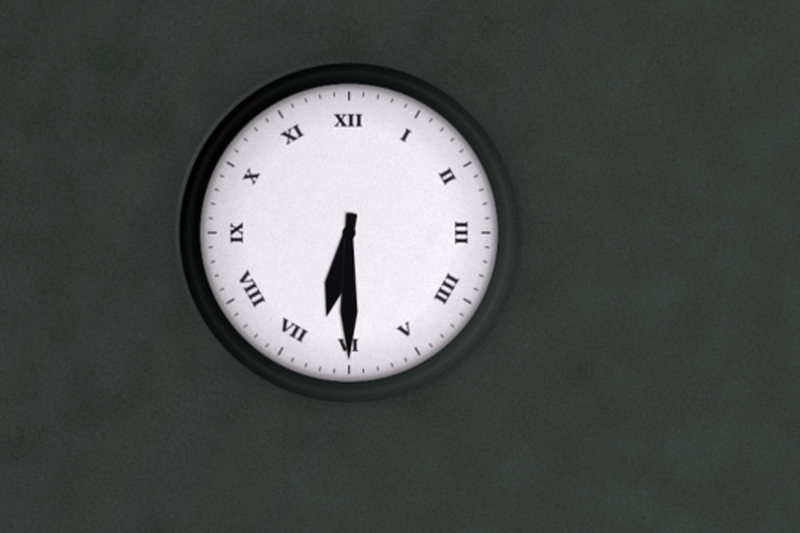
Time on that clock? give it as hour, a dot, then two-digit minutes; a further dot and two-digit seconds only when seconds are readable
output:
6.30
